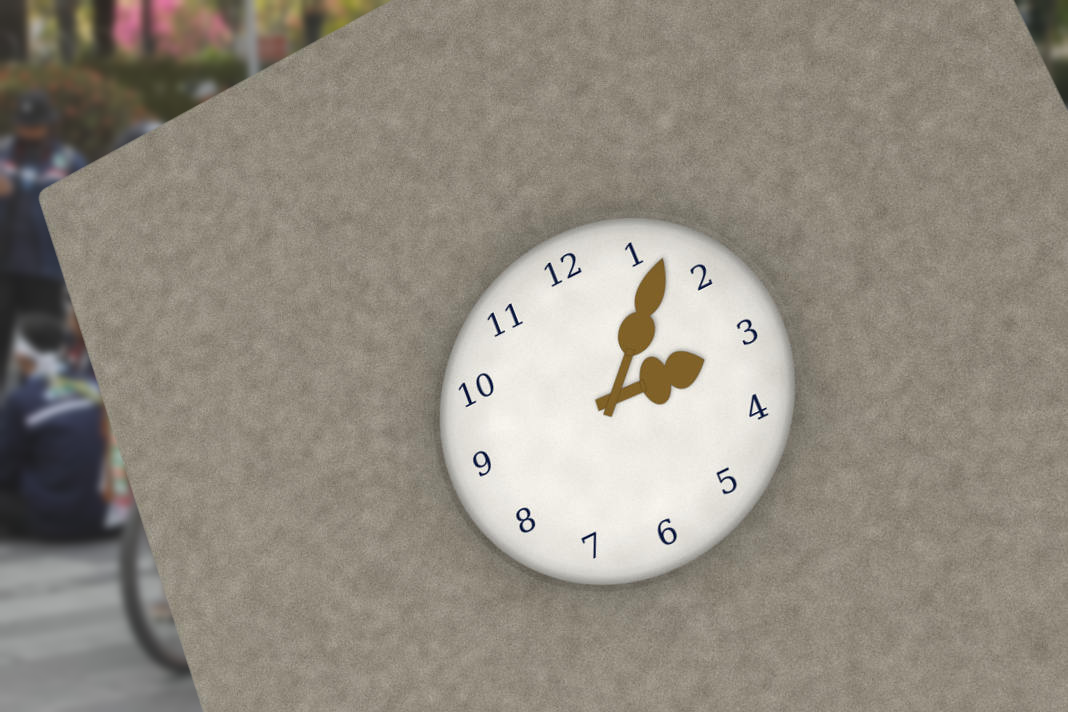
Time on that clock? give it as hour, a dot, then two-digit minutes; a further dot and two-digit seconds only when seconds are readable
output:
3.07
